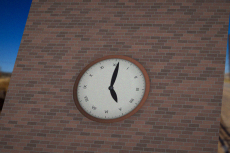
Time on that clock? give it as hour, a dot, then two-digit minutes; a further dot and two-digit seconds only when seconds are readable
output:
5.01
